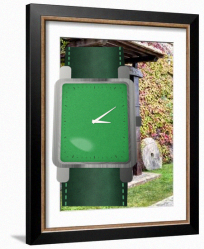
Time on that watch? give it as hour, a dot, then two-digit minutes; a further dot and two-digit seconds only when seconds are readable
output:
3.09
